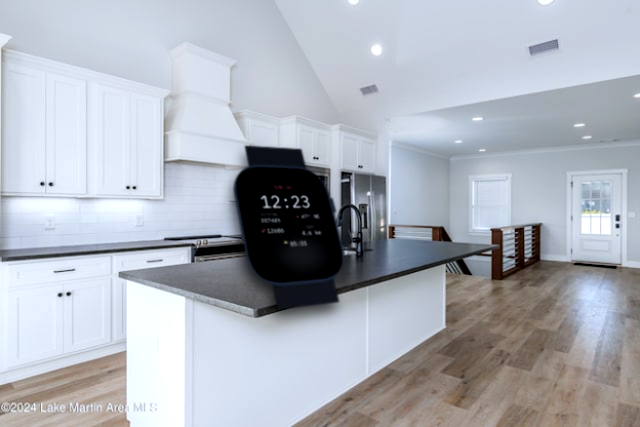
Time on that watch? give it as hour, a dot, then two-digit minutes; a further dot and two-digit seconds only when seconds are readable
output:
12.23
